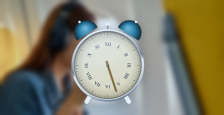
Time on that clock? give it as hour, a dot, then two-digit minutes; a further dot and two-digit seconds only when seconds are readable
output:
5.27
